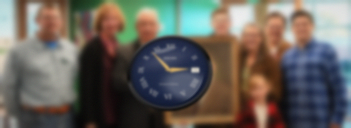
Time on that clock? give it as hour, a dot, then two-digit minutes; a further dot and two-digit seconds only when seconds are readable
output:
2.53
